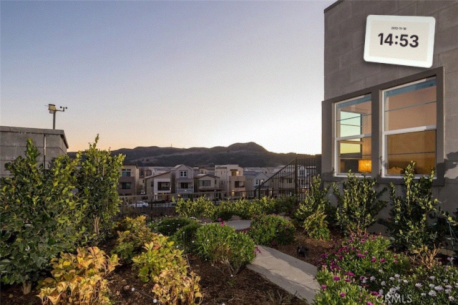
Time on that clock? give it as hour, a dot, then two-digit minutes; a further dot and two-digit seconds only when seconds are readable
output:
14.53
